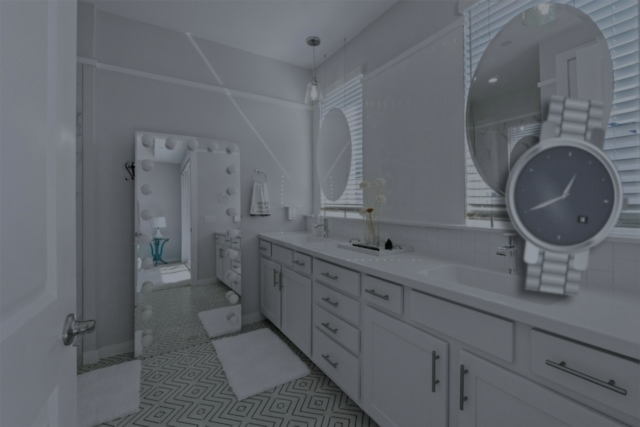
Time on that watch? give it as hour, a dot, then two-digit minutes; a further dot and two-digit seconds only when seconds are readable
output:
12.40
